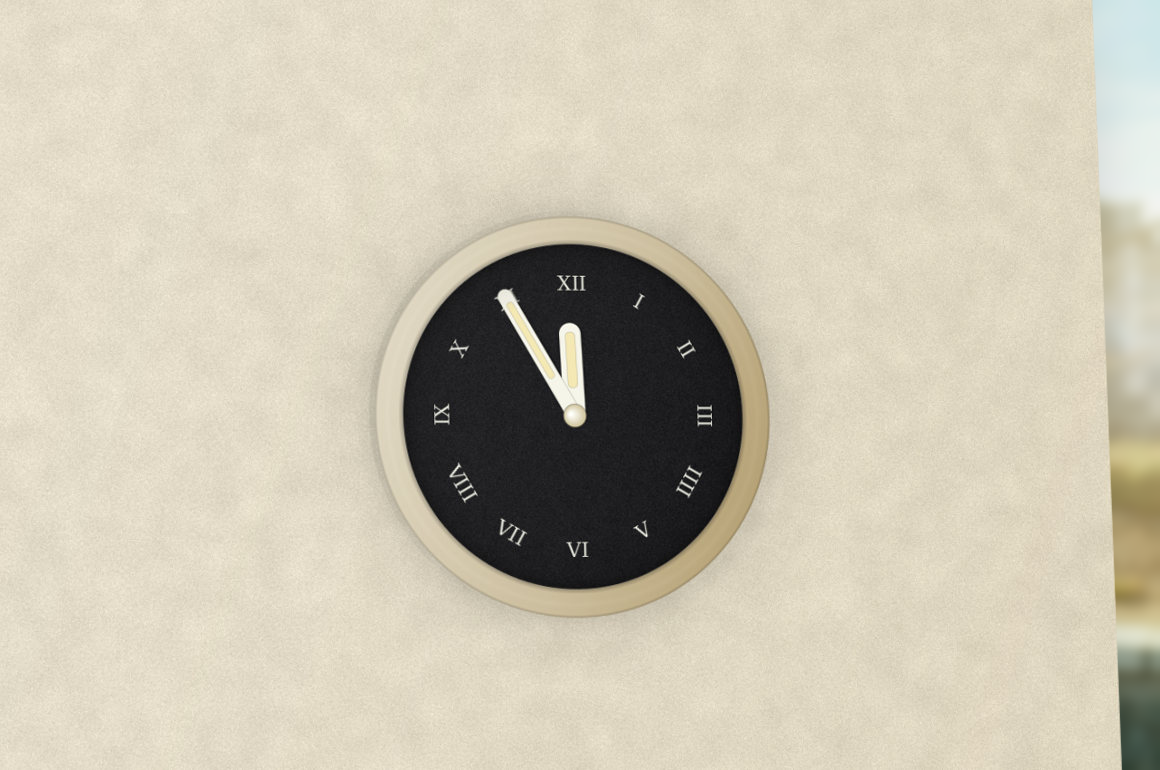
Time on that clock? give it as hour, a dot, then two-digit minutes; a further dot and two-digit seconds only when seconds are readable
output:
11.55
